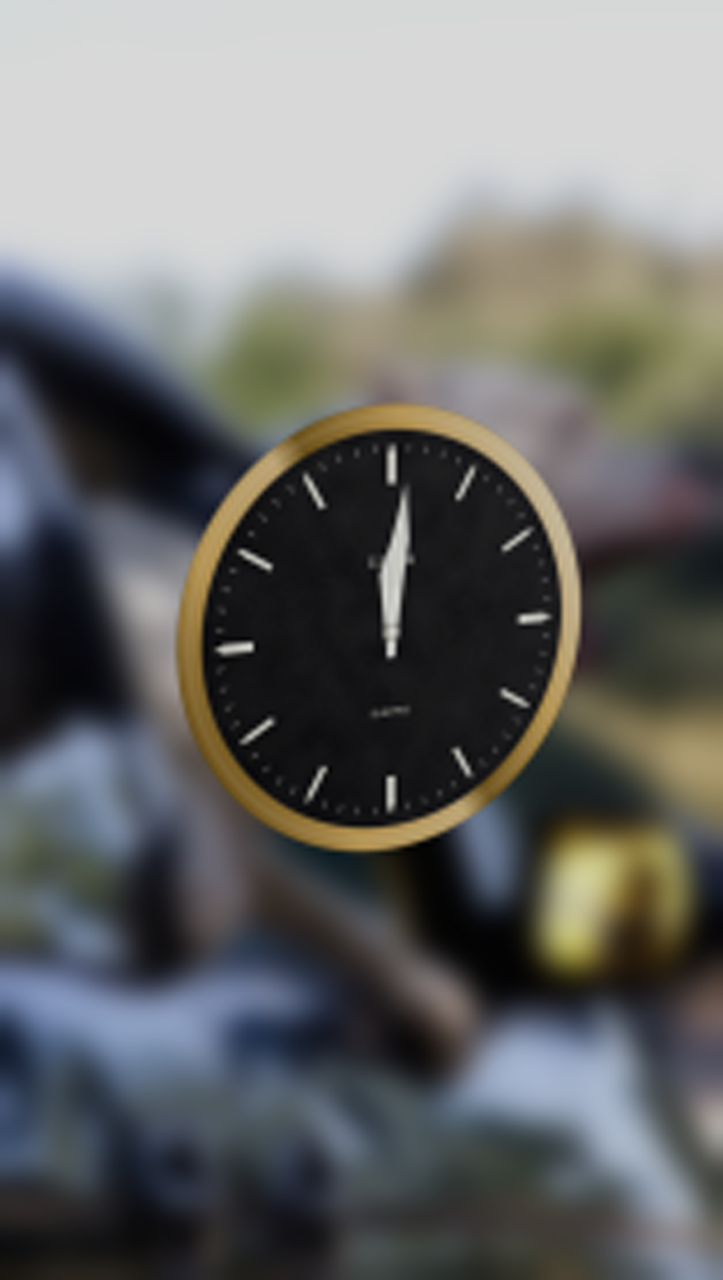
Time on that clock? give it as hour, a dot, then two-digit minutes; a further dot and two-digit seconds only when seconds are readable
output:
12.01
